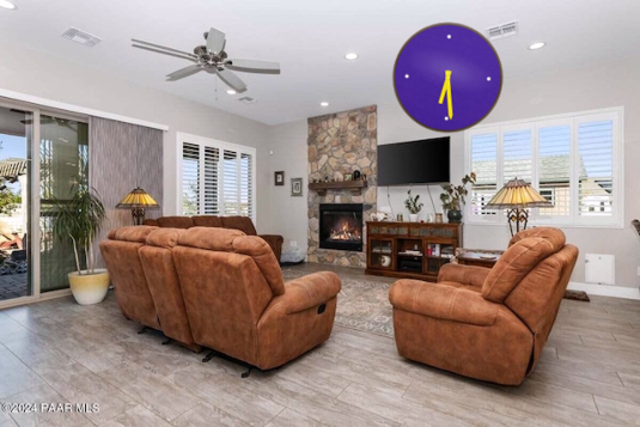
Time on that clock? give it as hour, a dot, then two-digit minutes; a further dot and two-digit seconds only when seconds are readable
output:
6.29
